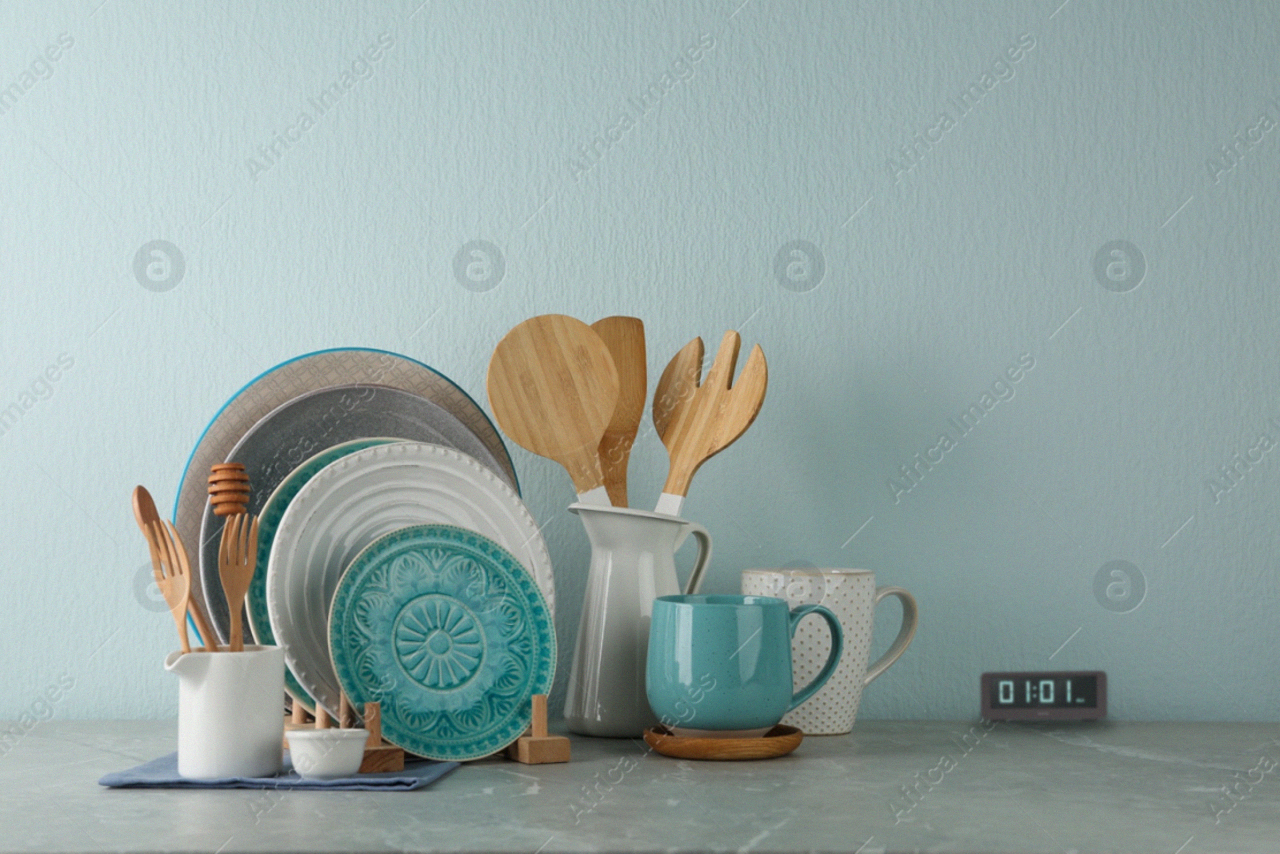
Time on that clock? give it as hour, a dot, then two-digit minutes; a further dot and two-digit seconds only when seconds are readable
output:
1.01
